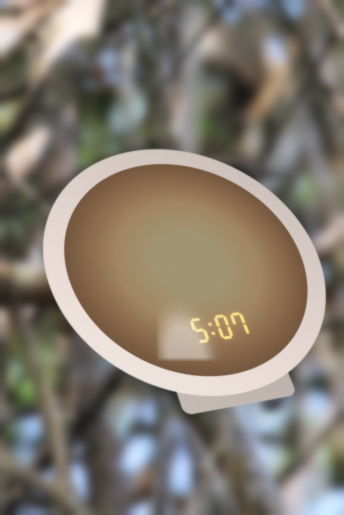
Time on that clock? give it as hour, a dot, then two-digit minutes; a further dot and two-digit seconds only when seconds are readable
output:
5.07
